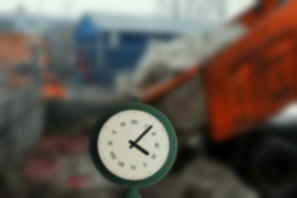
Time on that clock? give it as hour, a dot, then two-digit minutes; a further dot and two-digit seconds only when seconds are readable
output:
4.07
